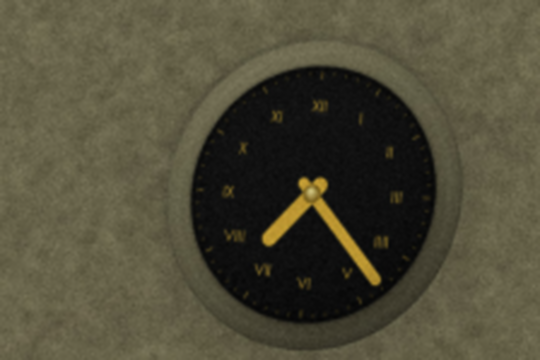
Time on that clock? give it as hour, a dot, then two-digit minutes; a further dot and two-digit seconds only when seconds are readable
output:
7.23
